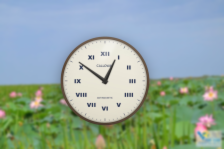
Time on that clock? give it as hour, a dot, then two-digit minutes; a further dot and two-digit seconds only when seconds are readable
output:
12.51
